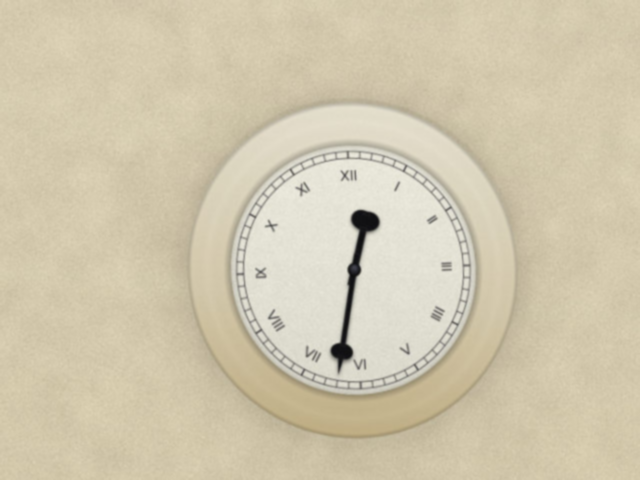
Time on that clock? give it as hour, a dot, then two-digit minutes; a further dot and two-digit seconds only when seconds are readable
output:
12.32
